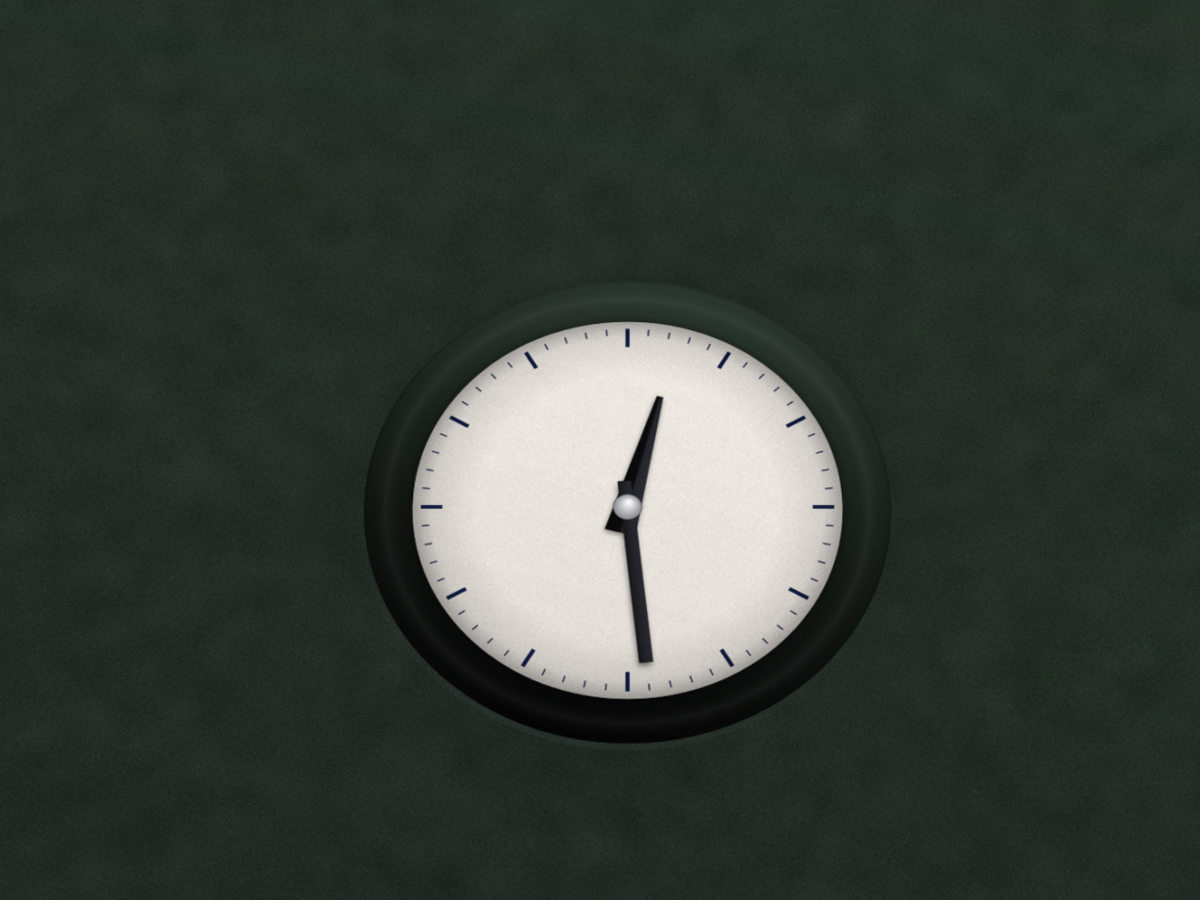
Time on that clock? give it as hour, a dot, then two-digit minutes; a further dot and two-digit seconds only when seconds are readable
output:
12.29
